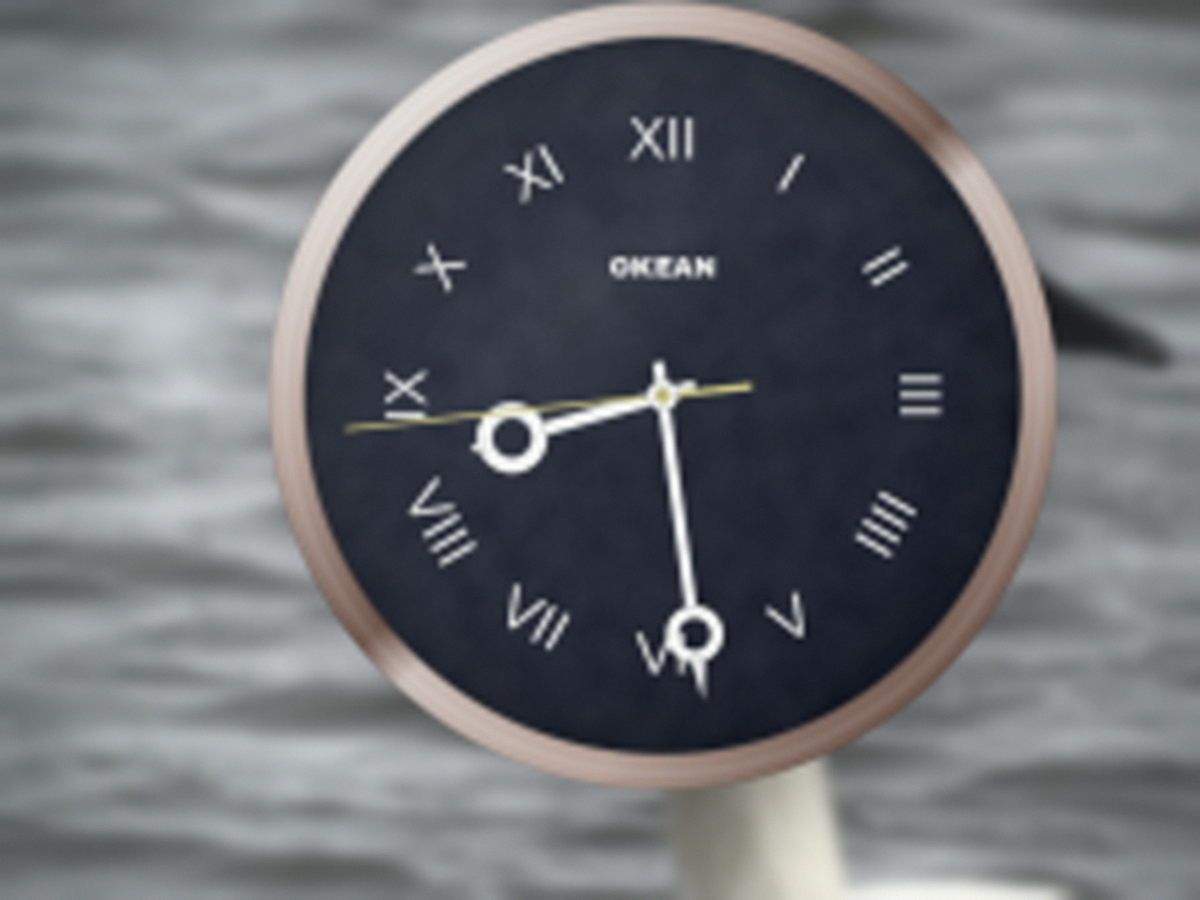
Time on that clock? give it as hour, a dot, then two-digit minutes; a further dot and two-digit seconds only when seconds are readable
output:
8.28.44
